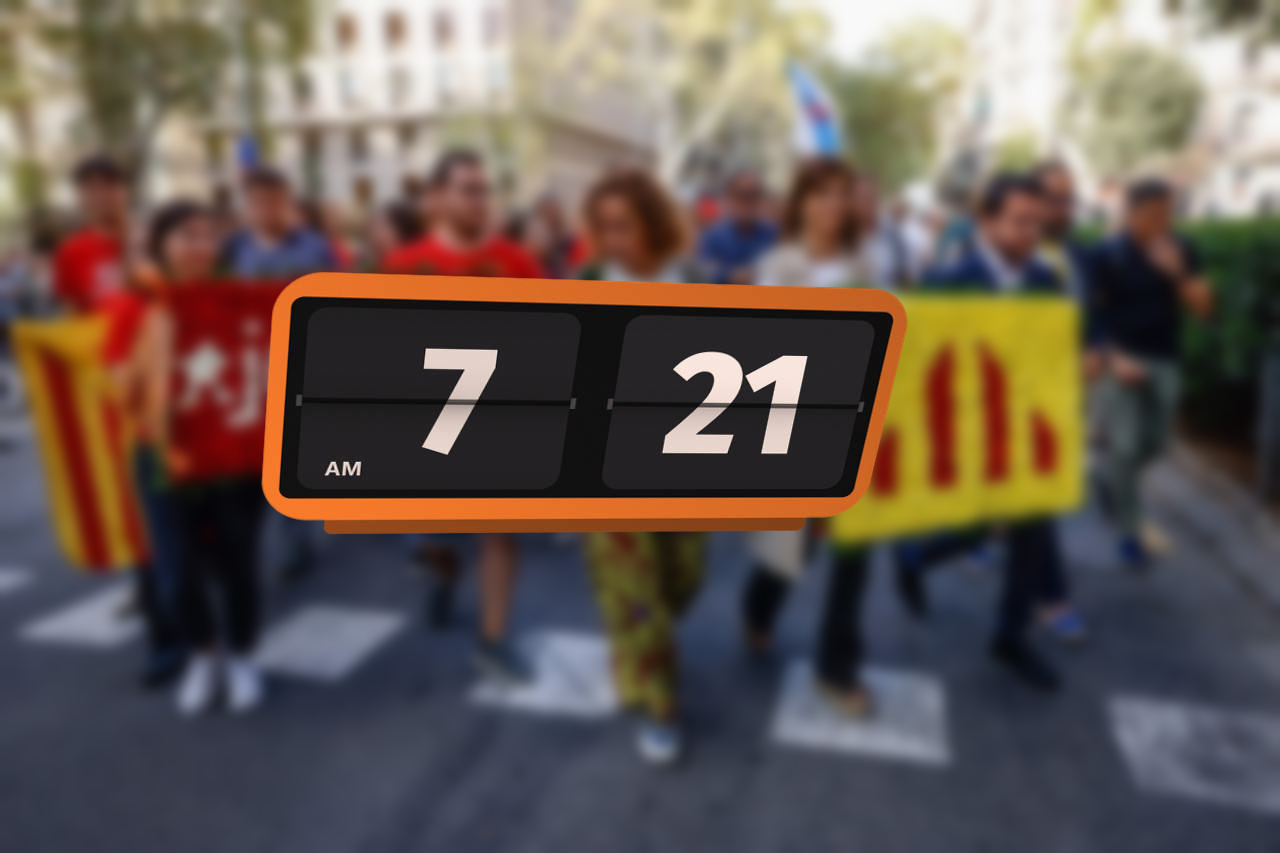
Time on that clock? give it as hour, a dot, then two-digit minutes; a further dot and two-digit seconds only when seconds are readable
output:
7.21
